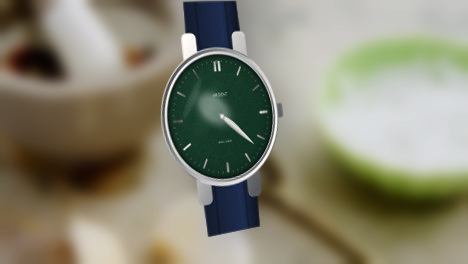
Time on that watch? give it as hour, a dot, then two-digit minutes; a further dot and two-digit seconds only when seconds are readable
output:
4.22
